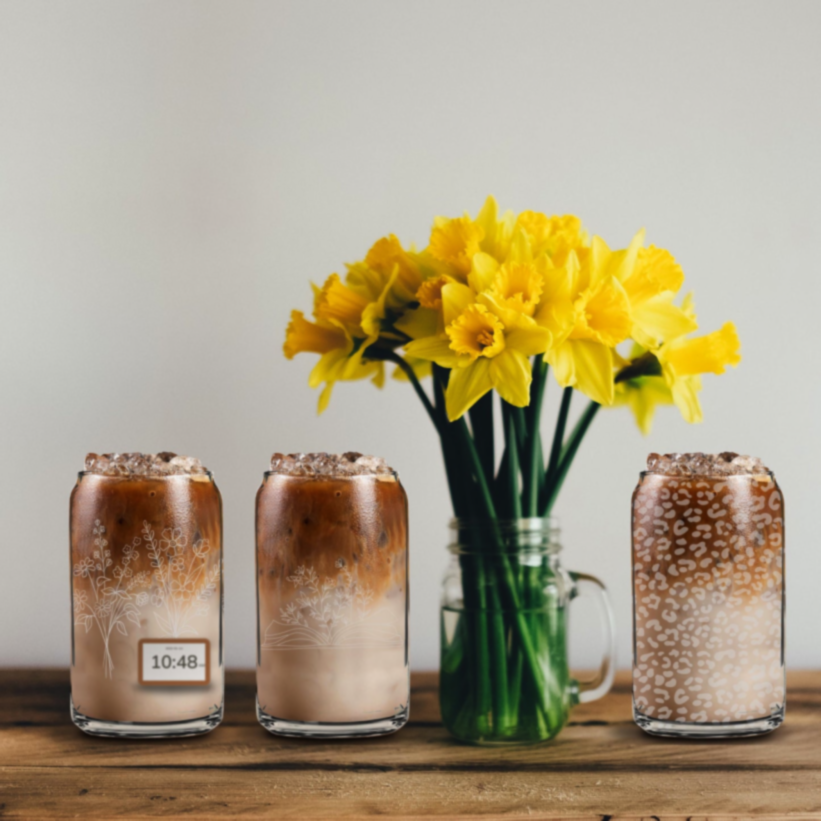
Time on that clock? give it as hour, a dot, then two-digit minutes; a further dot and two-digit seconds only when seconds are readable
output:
10.48
